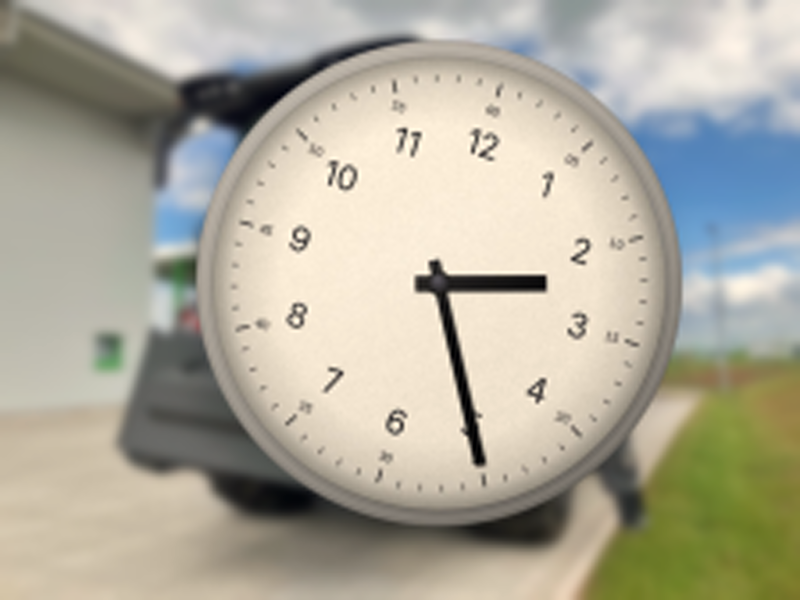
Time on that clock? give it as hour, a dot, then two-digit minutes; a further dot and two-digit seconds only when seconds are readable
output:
2.25
